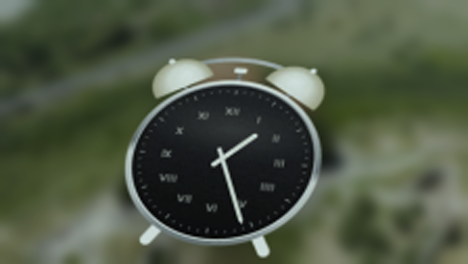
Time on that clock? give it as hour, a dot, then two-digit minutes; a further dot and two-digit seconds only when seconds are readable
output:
1.26
